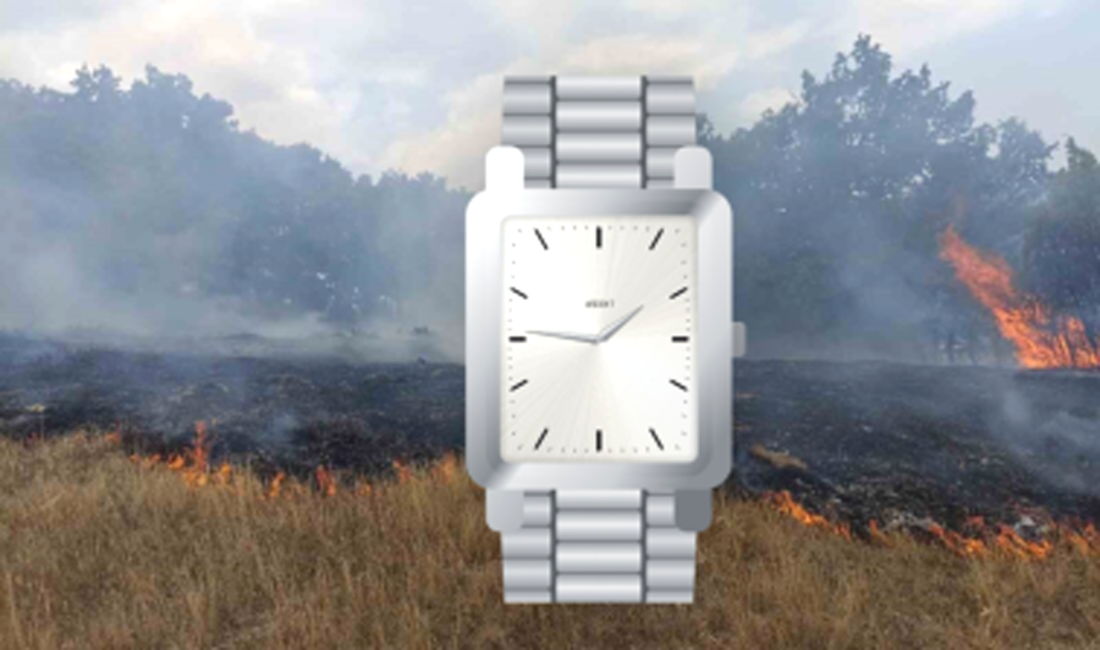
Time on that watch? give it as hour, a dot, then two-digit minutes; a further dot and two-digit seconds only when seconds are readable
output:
1.46
